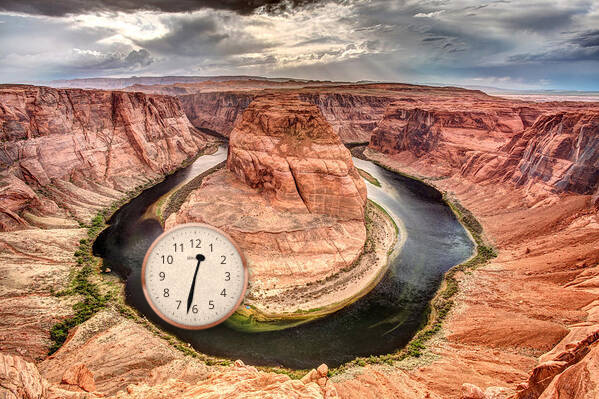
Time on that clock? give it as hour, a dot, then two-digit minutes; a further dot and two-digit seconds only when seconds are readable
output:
12.32
